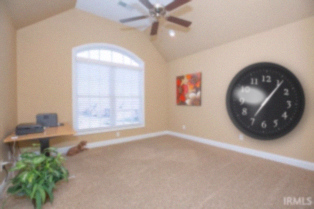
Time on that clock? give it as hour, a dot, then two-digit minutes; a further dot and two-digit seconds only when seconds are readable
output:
7.06
